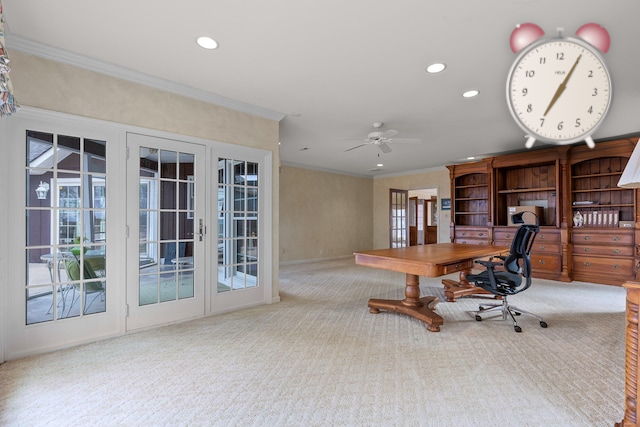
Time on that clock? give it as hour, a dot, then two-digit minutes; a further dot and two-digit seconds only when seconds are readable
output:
7.05
